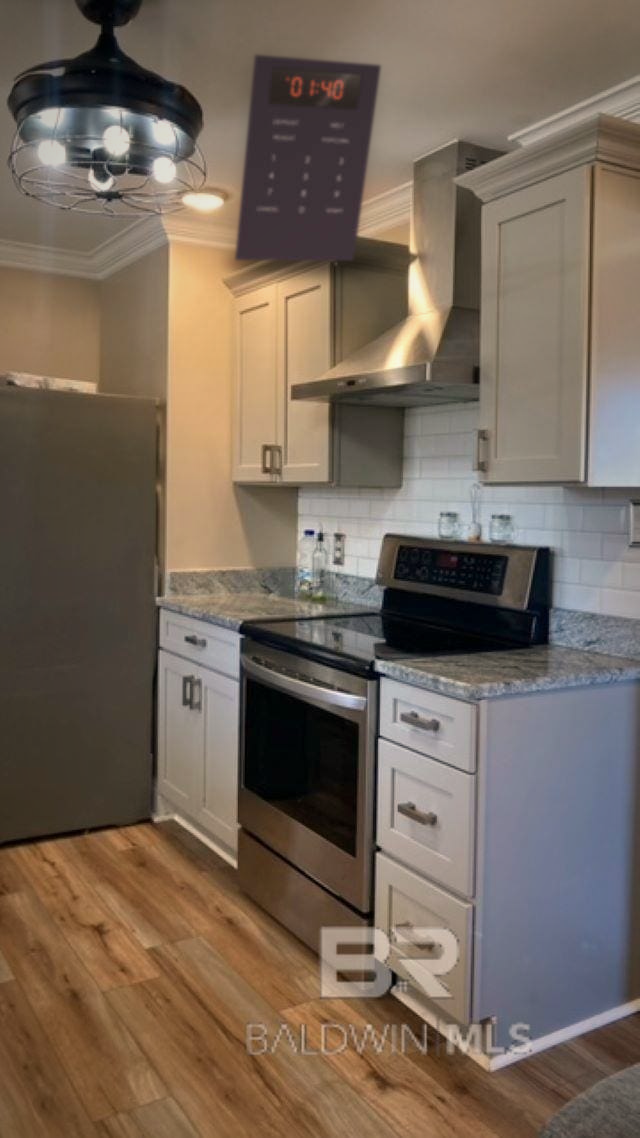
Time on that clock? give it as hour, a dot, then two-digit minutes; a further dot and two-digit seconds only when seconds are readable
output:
1.40
